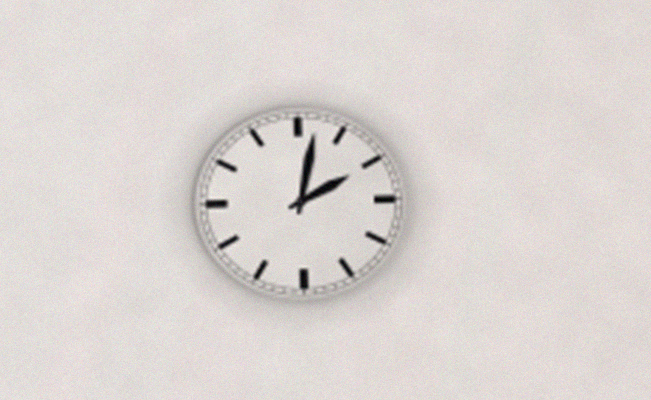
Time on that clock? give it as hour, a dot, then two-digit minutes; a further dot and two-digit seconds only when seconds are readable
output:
2.02
